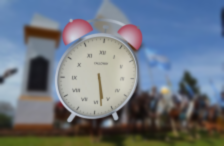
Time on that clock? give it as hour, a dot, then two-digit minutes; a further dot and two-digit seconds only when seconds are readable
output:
5.28
